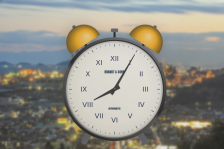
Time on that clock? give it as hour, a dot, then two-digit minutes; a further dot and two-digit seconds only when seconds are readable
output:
8.05
